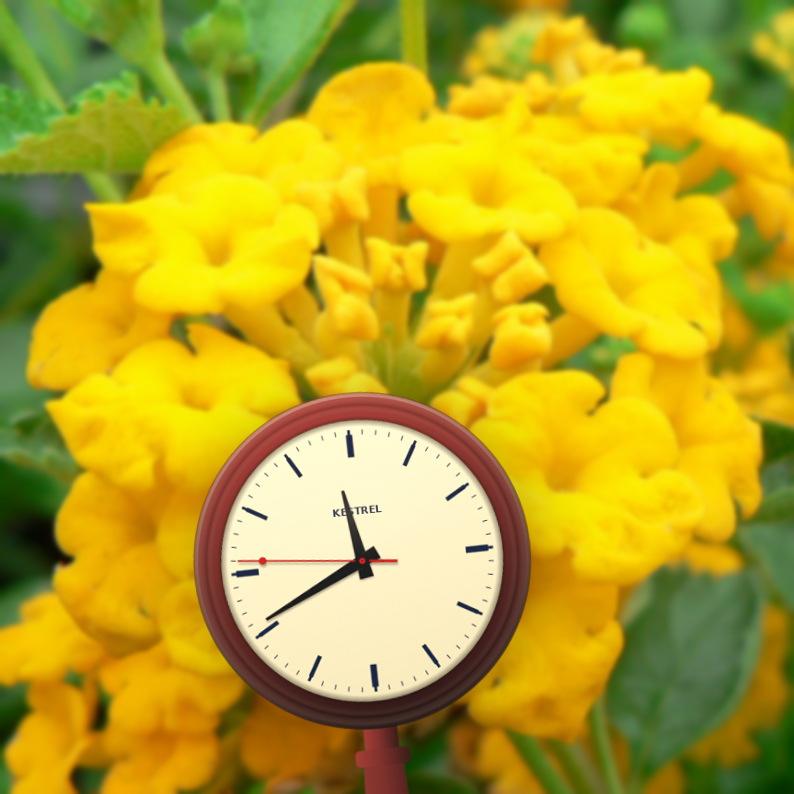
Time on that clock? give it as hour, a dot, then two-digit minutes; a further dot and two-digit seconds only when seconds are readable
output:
11.40.46
